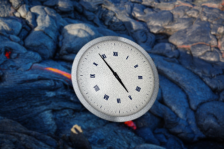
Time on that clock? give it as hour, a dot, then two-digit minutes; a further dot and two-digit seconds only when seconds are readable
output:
4.54
